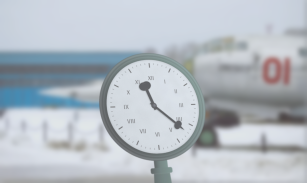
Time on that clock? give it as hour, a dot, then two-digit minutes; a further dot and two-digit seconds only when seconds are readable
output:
11.22
